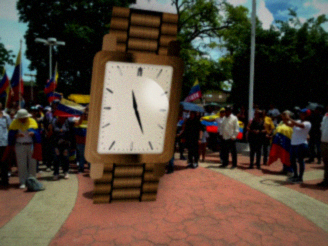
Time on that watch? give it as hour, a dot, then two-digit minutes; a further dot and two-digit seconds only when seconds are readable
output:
11.26
